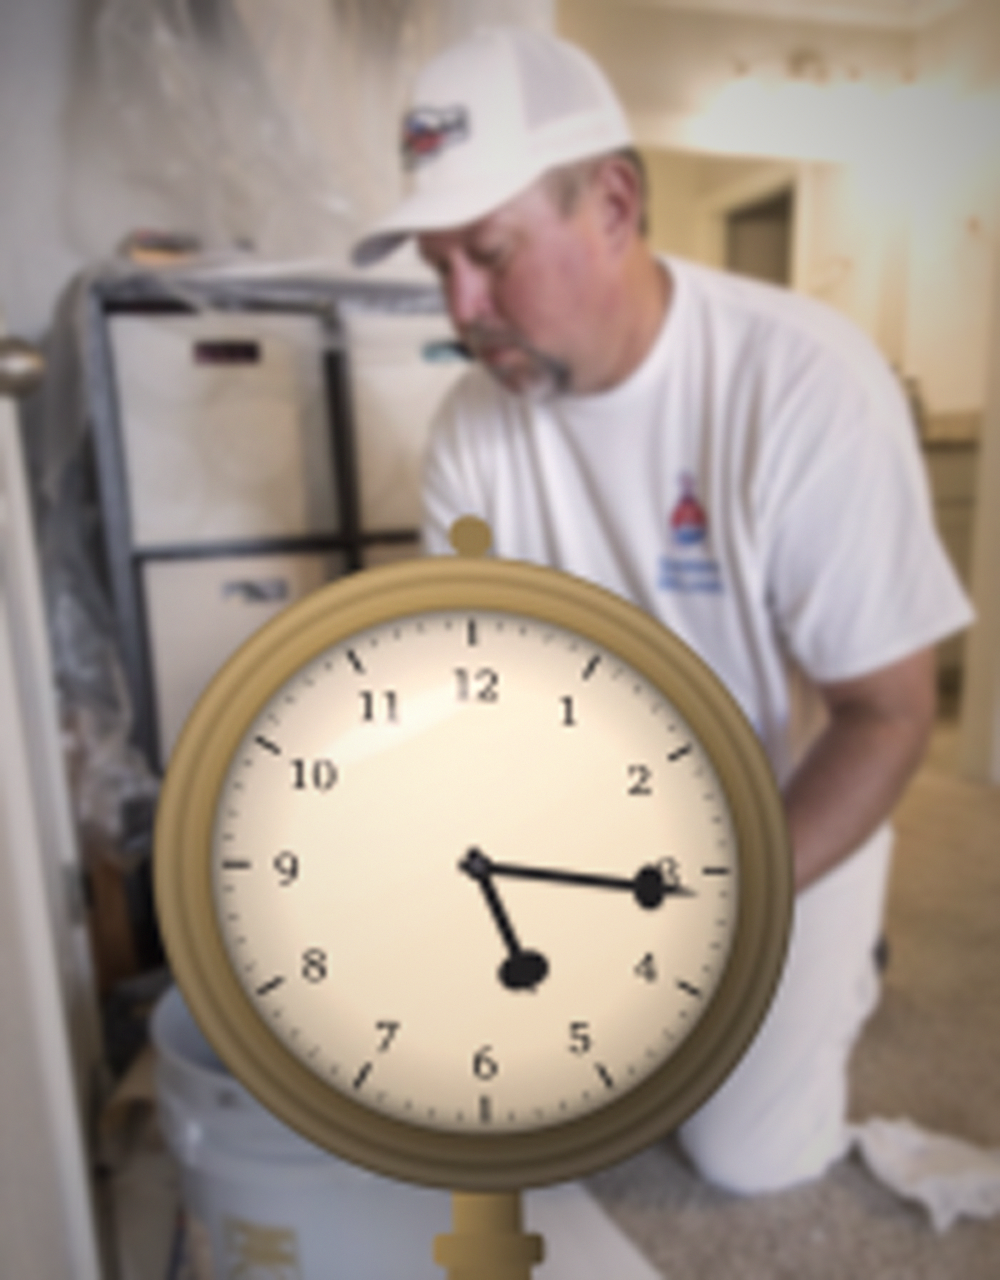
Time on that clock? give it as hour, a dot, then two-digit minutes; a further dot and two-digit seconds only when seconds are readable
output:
5.16
